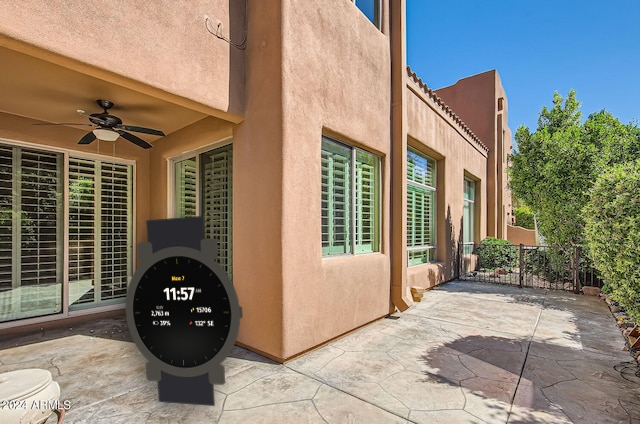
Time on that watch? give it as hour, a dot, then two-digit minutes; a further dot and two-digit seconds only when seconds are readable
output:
11.57
